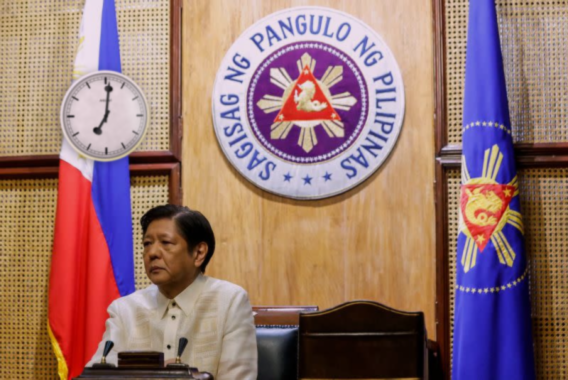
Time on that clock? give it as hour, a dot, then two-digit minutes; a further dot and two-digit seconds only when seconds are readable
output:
7.01
